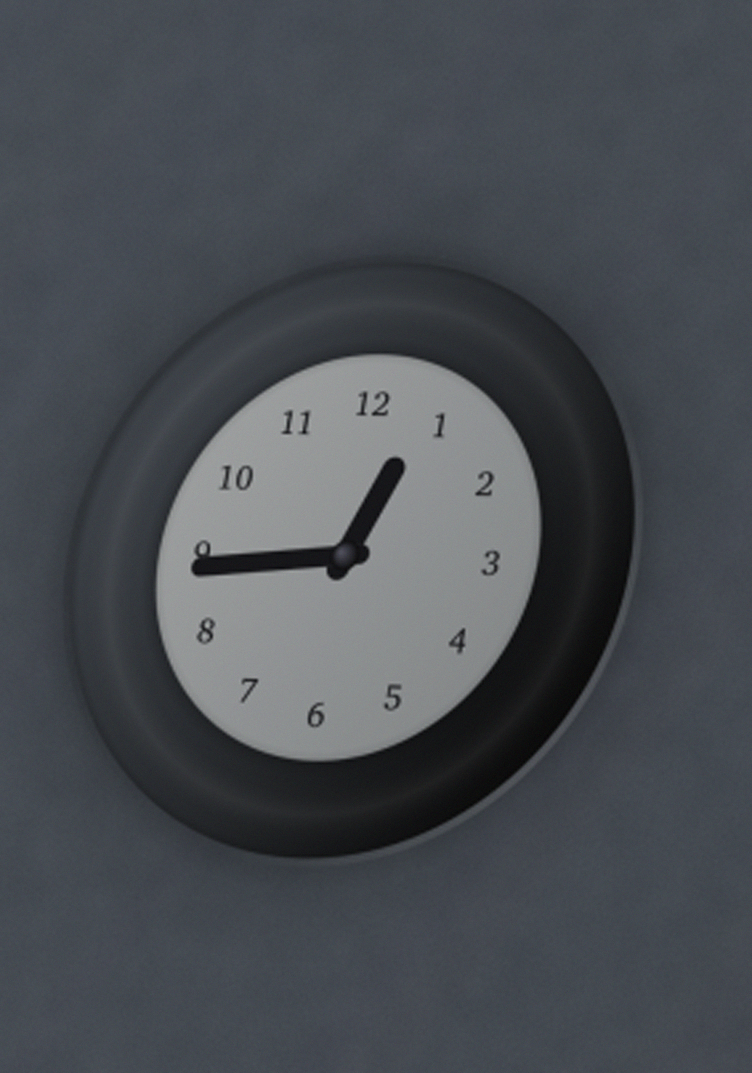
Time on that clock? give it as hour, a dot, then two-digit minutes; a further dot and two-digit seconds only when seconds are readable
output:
12.44
